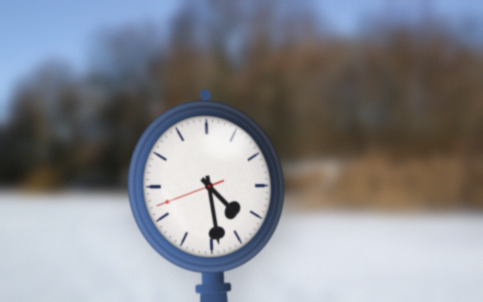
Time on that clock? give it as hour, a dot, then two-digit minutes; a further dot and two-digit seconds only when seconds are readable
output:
4.28.42
